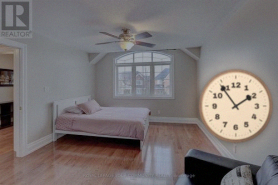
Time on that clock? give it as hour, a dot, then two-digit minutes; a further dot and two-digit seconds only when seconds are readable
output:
1.54
